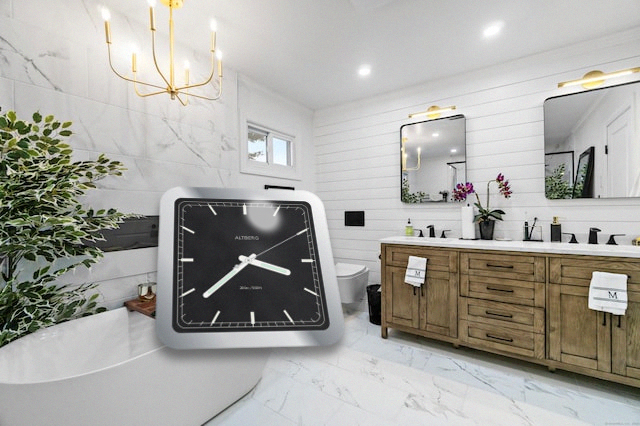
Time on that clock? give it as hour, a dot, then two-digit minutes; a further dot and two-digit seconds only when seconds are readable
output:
3.38.10
